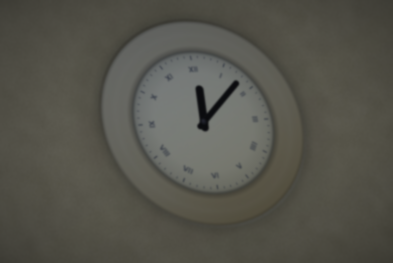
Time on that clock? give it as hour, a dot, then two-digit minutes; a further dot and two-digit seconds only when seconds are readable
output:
12.08
